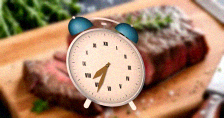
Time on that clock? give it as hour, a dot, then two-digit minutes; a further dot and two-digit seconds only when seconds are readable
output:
7.34
